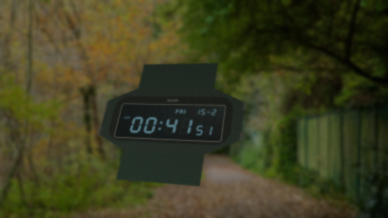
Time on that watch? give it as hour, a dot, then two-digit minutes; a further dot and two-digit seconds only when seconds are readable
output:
0.41.51
